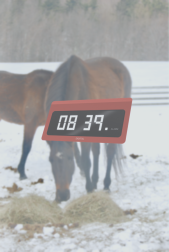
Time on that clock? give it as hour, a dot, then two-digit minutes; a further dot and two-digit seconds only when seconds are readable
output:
8.39
